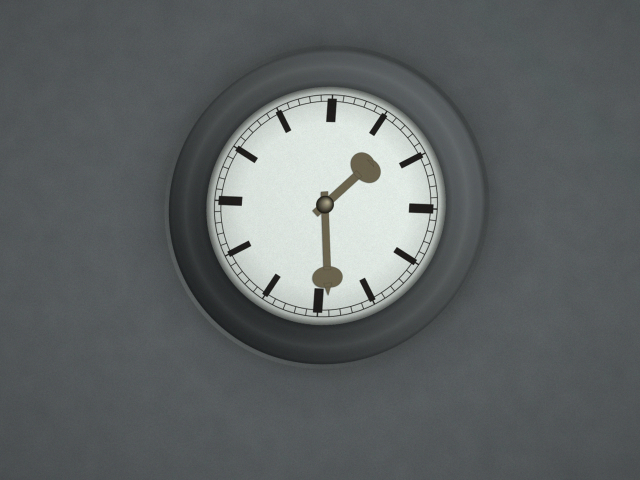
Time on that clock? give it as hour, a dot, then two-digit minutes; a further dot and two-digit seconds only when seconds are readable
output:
1.29
